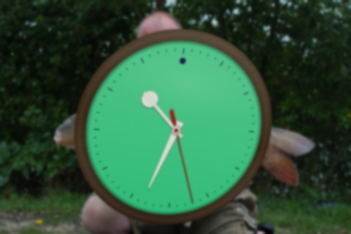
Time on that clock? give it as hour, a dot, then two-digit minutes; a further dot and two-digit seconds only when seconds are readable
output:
10.33.27
